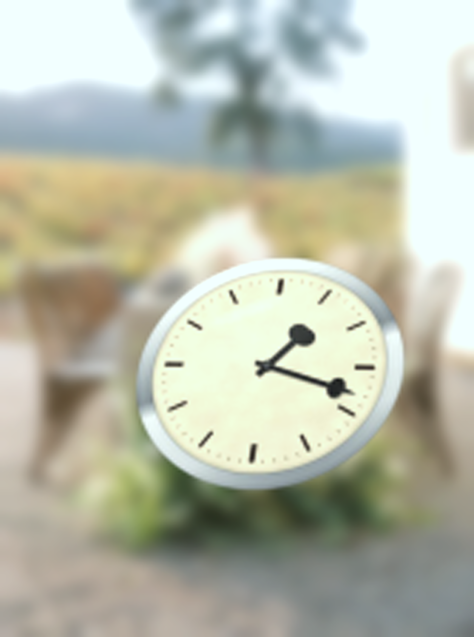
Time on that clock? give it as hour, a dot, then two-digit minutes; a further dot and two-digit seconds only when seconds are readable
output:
1.18
